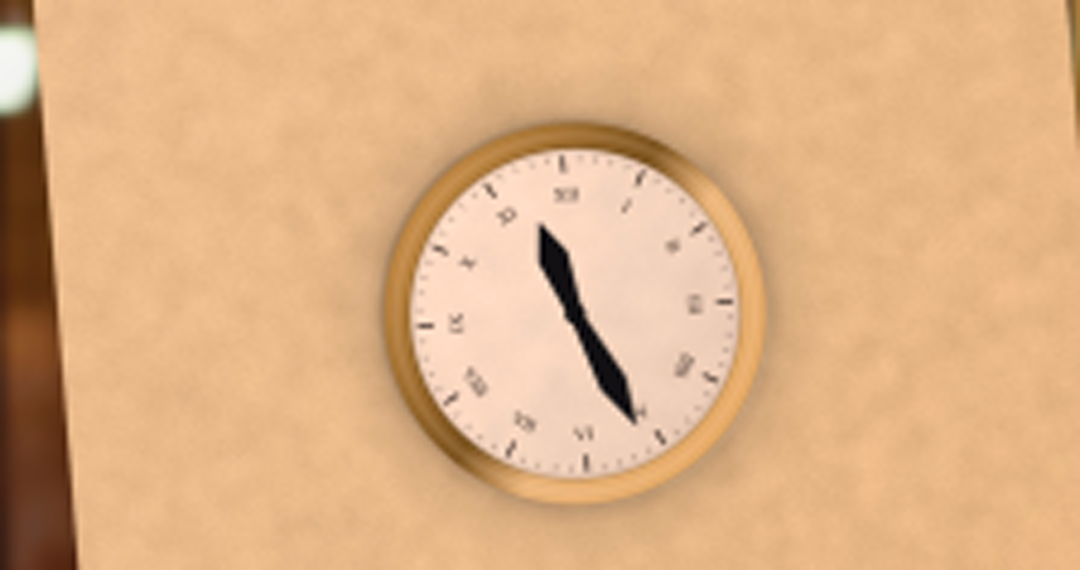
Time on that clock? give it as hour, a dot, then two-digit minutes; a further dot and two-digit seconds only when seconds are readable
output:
11.26
